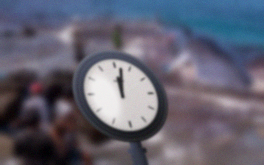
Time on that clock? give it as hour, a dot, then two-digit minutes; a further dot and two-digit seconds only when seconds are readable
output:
12.02
